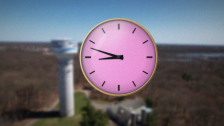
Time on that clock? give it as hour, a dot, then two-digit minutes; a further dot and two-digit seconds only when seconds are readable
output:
8.48
